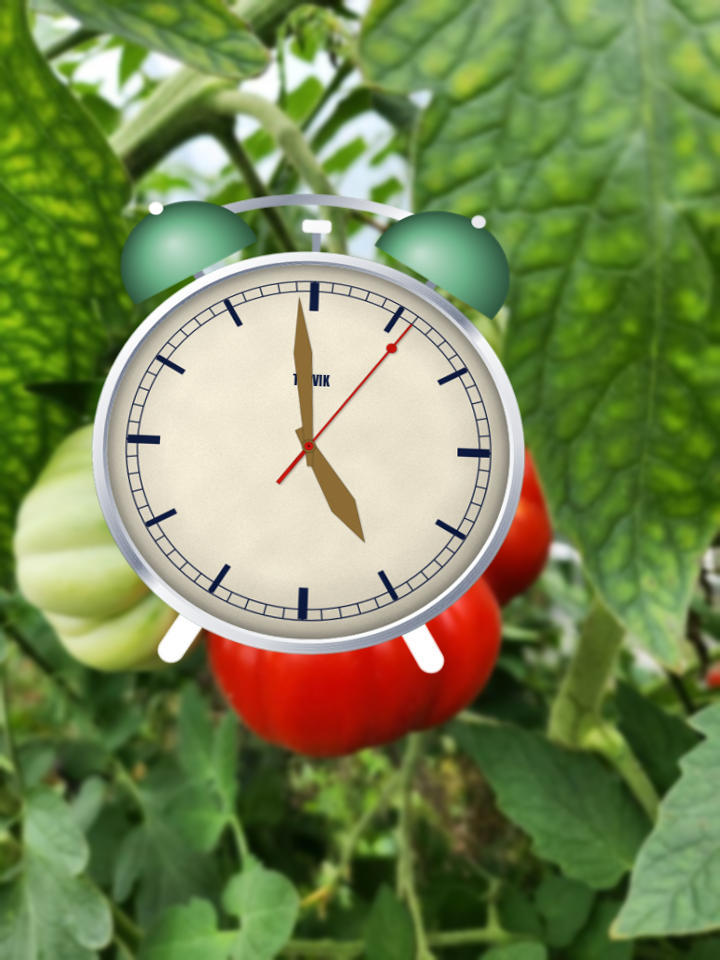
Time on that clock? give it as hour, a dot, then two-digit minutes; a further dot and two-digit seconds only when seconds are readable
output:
4.59.06
